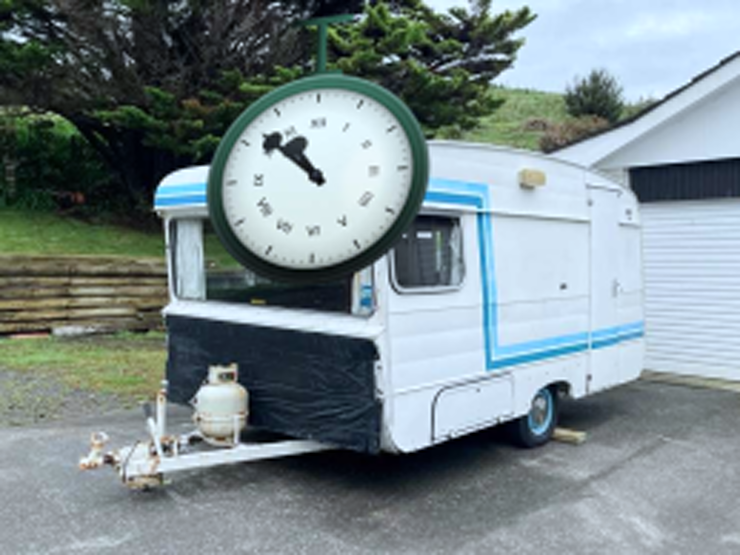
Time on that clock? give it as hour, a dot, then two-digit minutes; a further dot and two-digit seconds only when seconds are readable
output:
10.52
